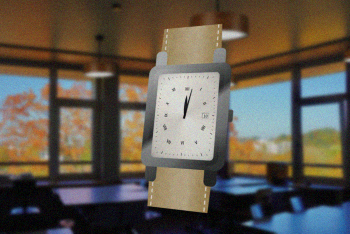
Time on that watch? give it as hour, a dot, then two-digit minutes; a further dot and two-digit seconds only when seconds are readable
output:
12.02
